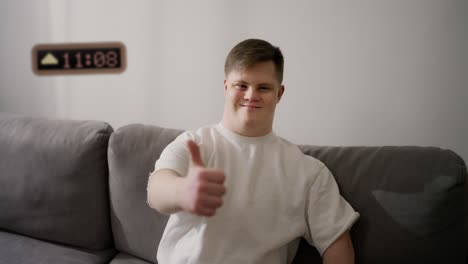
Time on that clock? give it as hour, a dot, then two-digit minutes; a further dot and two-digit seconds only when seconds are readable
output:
11.08
